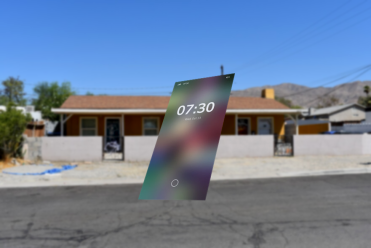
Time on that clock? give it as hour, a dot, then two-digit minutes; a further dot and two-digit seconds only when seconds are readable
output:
7.30
